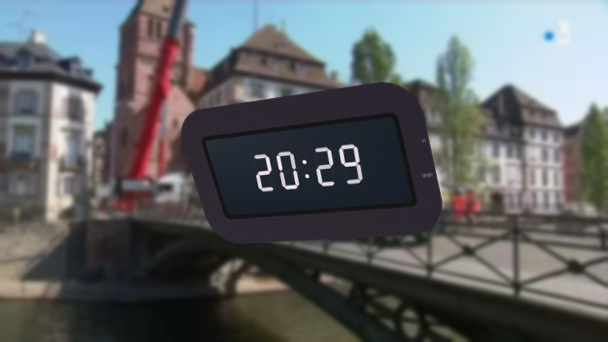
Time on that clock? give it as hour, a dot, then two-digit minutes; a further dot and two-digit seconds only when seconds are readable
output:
20.29
